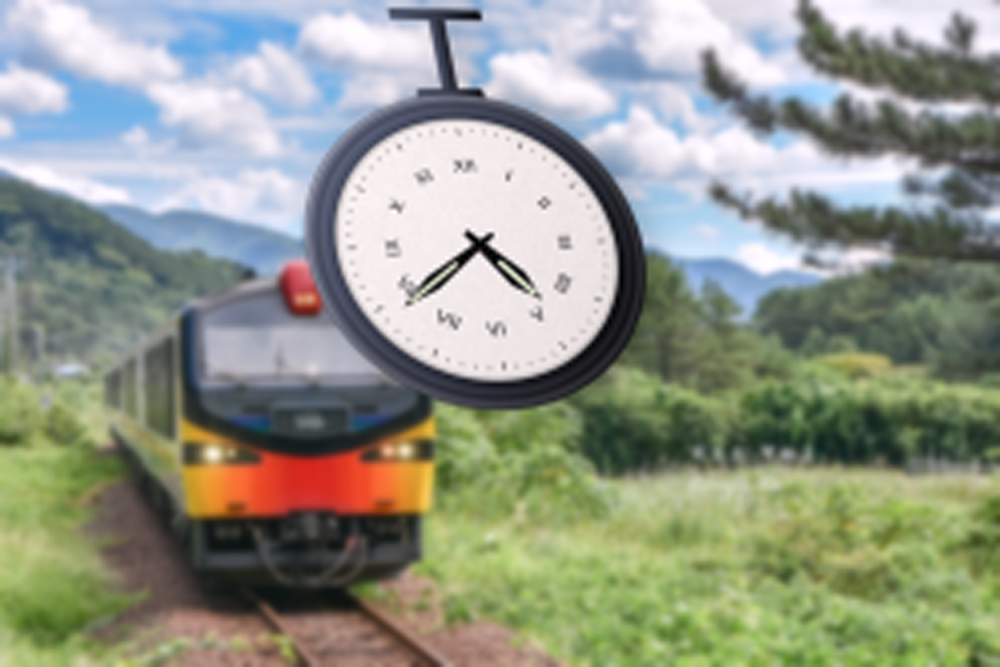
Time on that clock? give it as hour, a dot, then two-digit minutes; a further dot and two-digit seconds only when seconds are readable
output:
4.39
